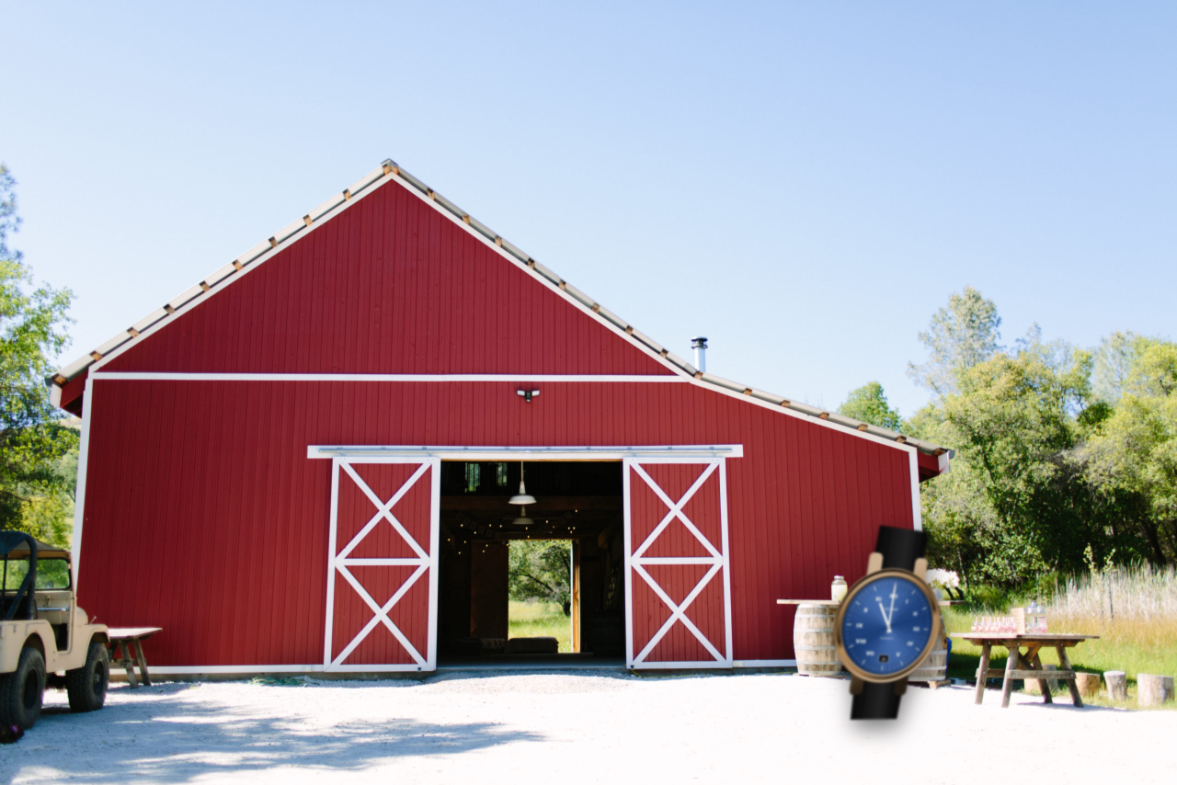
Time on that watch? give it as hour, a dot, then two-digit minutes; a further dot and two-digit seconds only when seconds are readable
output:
11.00
